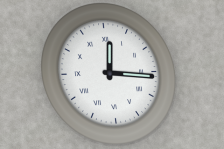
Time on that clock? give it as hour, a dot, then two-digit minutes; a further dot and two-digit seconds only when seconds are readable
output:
12.16
